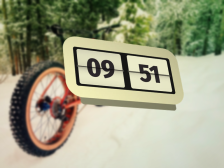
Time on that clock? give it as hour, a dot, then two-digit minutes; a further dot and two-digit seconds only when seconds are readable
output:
9.51
